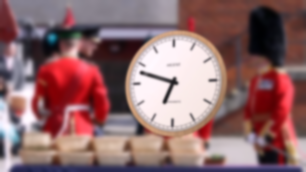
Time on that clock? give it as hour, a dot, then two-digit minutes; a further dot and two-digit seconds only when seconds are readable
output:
6.48
